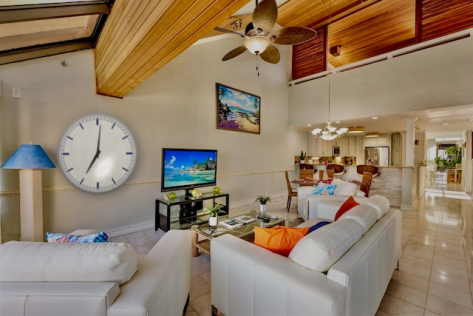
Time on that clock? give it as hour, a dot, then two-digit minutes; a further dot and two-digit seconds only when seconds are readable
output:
7.01
